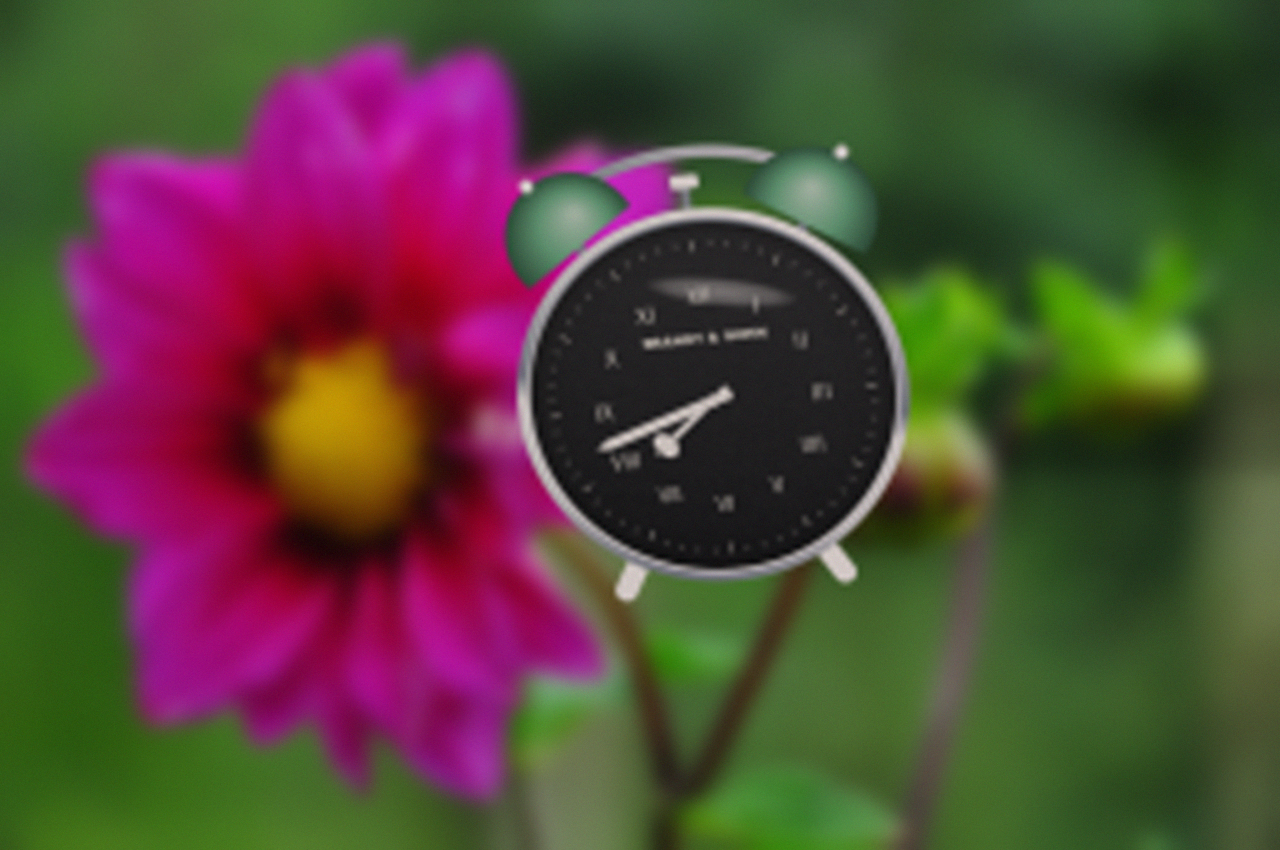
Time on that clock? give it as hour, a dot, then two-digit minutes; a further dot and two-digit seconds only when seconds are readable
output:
7.42
